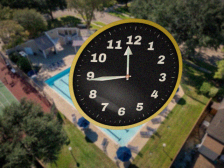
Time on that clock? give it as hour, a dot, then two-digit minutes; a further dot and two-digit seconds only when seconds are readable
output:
11.44
